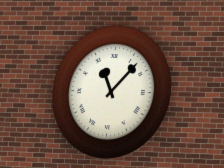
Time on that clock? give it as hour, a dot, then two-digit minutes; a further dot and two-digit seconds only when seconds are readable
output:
11.07
